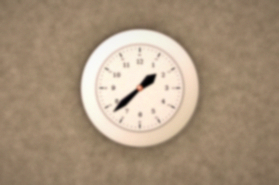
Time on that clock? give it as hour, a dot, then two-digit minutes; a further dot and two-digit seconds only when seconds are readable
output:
1.38
